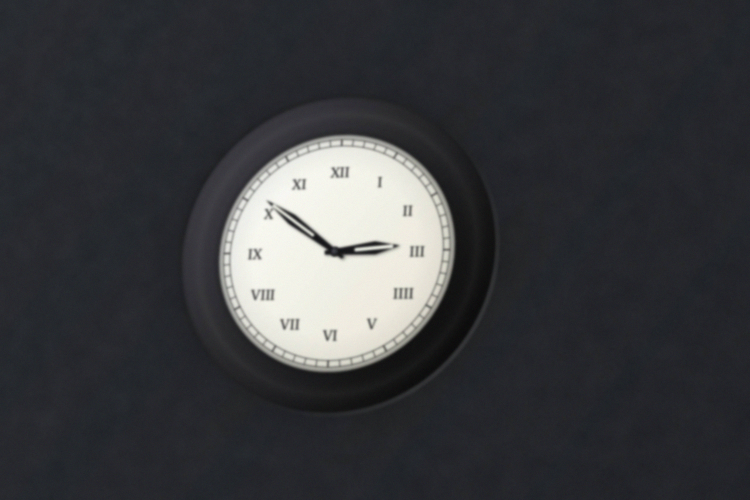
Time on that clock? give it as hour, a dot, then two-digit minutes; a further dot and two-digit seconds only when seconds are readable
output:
2.51
